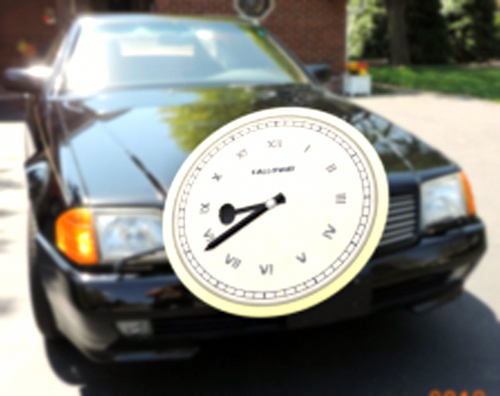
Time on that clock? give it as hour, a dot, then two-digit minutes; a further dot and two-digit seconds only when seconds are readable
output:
8.39
